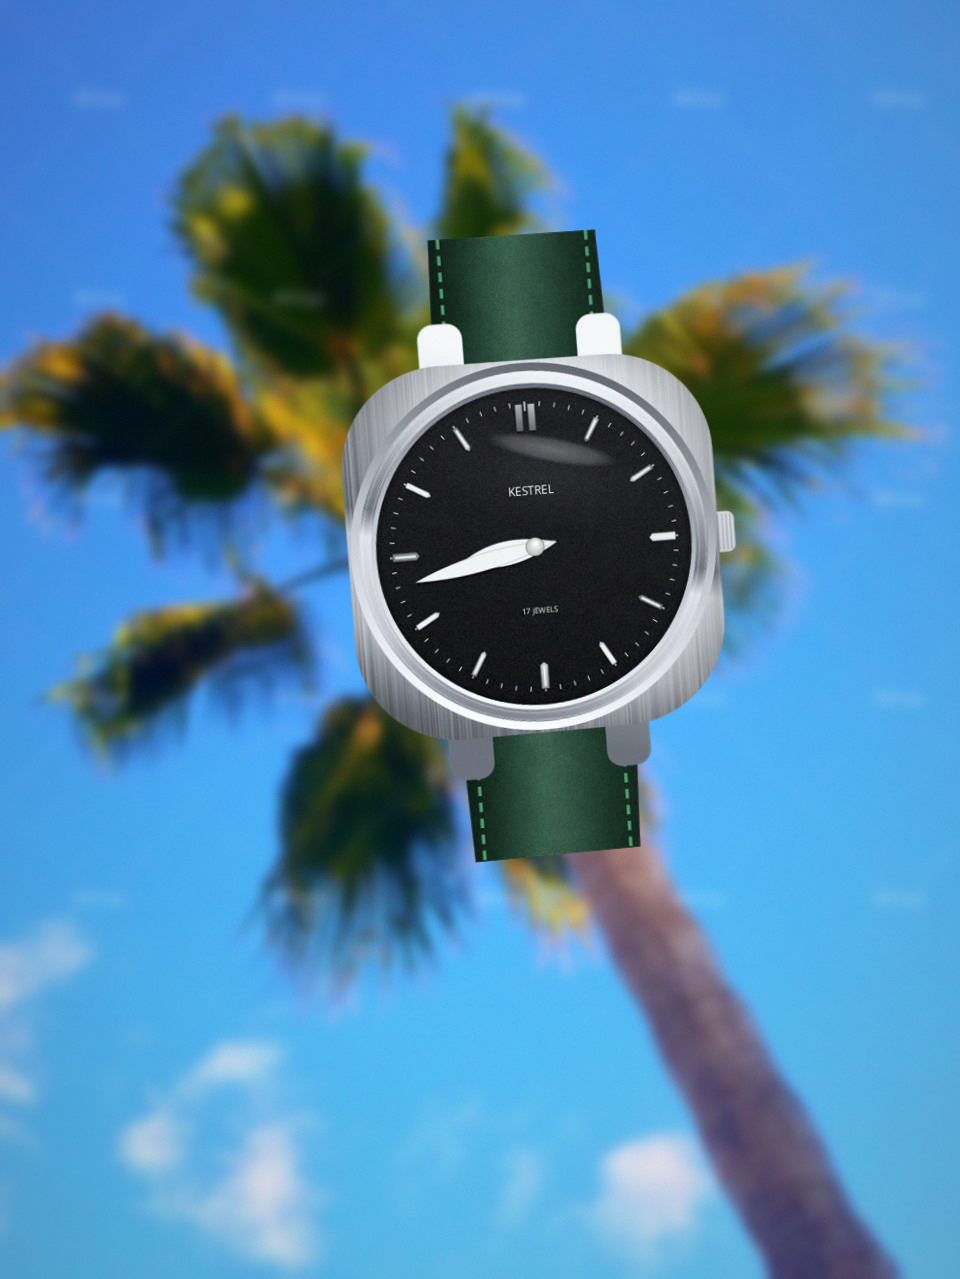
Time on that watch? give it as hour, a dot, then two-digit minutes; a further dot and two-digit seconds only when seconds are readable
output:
8.43
